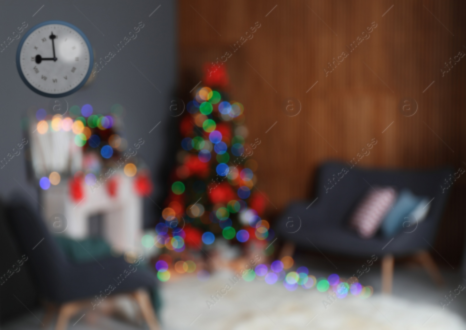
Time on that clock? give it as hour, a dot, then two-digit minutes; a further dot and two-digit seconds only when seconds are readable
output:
8.59
